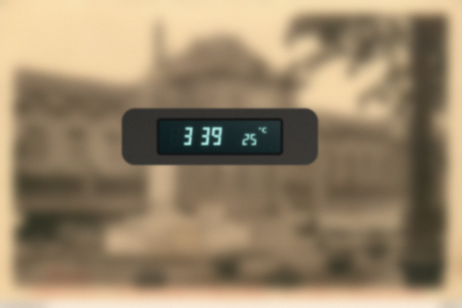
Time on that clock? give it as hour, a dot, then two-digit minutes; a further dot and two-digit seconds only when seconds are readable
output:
3.39
